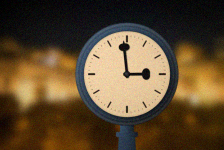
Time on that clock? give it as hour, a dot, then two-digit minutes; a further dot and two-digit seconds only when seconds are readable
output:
2.59
